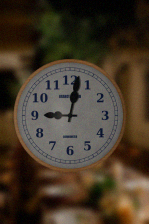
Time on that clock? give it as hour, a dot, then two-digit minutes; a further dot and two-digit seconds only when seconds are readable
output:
9.02
